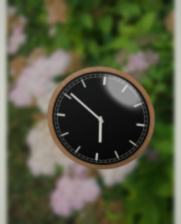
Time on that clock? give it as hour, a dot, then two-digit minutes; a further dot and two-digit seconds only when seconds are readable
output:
5.51
